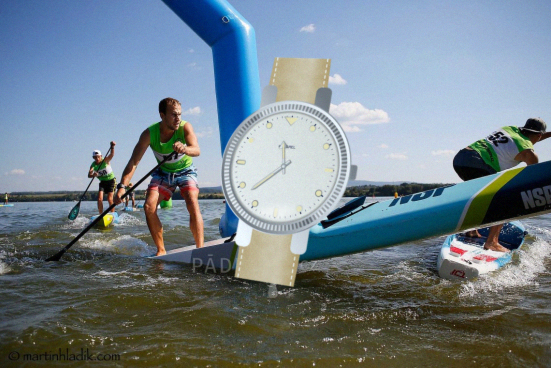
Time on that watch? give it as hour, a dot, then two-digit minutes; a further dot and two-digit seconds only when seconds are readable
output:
11.38
